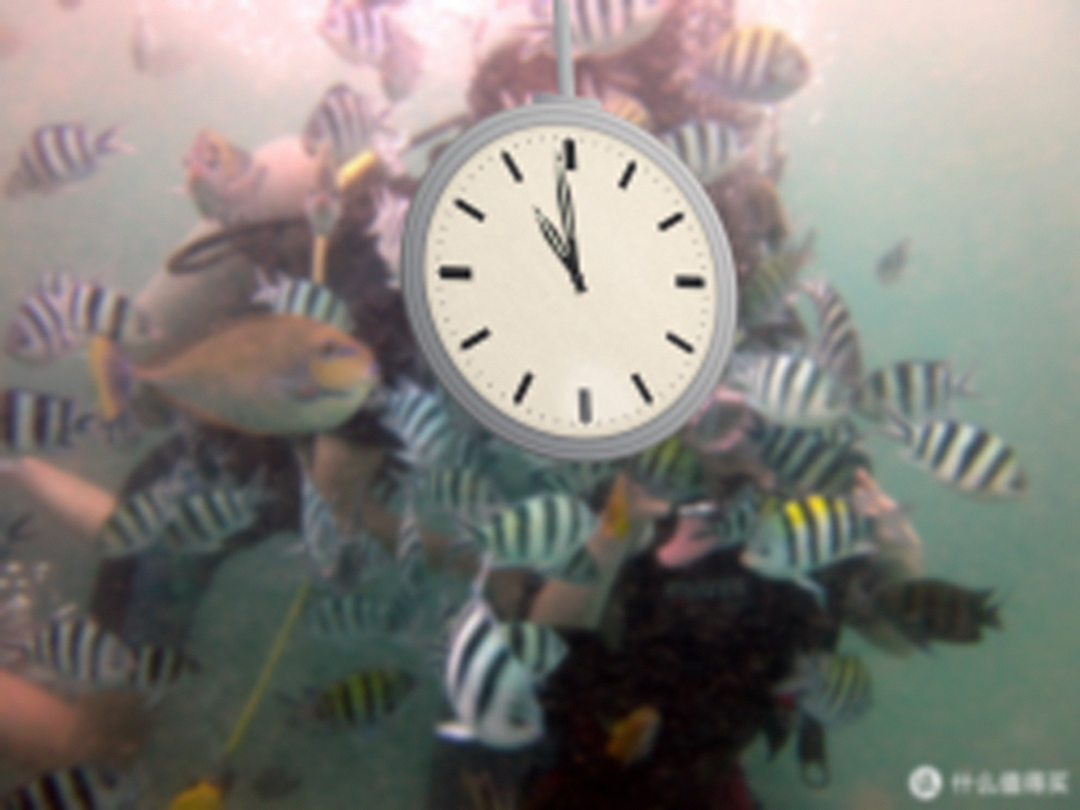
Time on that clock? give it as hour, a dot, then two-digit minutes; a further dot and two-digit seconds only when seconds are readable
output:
10.59
